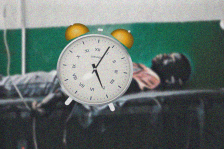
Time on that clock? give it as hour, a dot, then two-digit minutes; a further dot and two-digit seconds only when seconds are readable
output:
5.04
